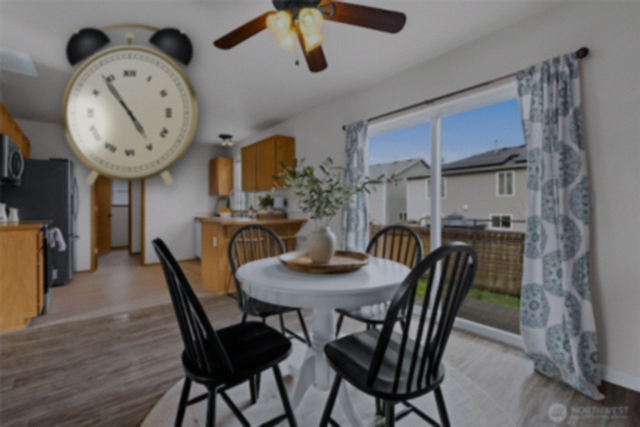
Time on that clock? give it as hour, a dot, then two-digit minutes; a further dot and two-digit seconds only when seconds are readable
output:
4.54
